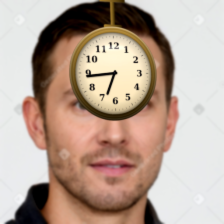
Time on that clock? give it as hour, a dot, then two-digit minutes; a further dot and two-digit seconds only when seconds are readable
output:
6.44
